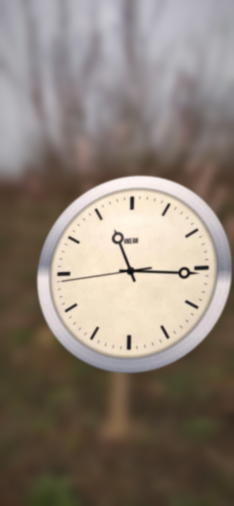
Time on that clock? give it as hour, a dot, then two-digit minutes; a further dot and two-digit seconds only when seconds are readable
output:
11.15.44
